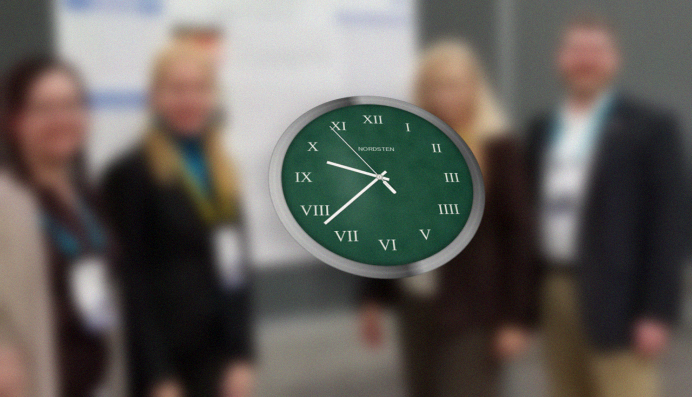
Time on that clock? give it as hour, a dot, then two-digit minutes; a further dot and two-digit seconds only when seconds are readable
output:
9.37.54
